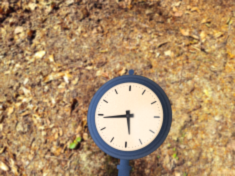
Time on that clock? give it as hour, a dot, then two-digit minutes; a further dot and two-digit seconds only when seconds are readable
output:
5.44
